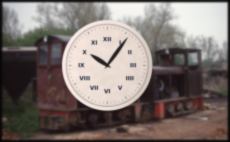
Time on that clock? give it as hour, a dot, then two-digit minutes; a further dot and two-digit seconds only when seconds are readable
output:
10.06
